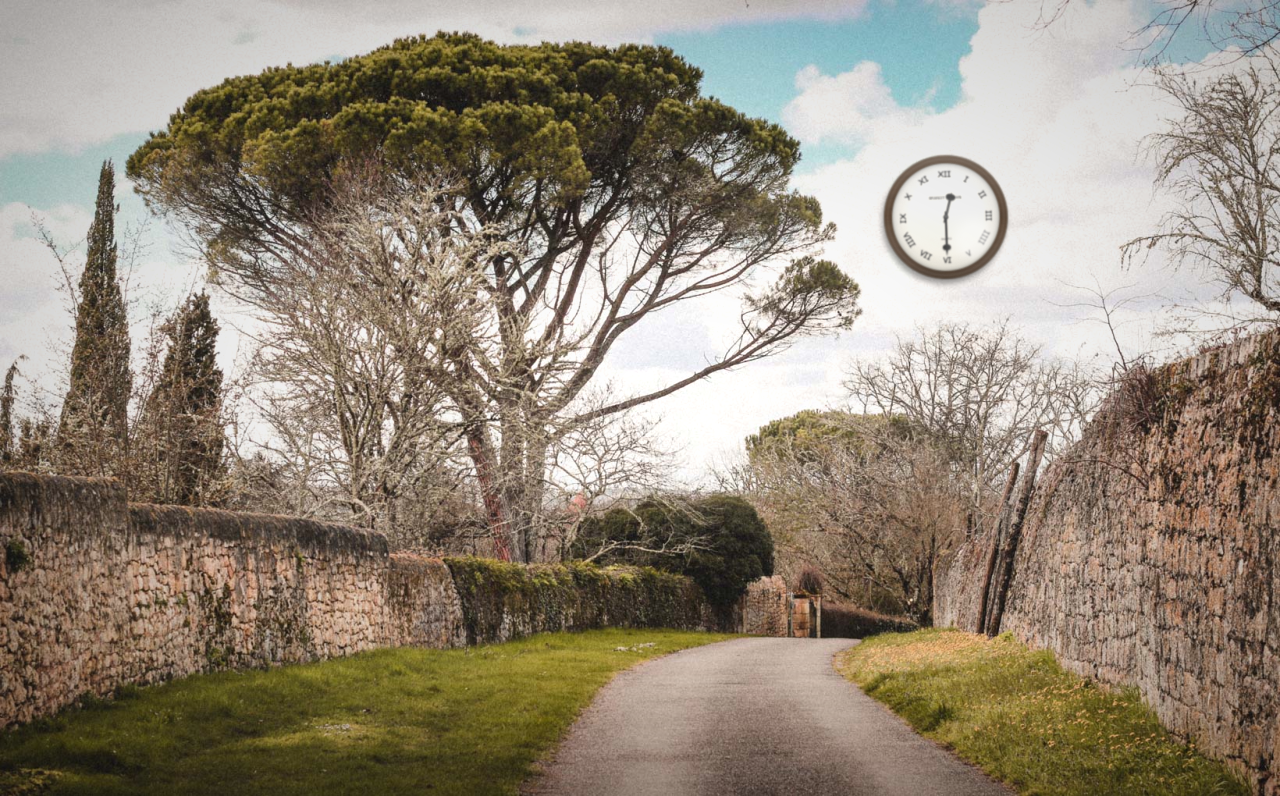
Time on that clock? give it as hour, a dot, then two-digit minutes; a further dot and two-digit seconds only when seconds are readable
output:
12.30
